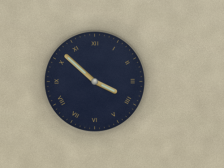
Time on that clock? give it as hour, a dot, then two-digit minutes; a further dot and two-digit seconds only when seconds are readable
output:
3.52
